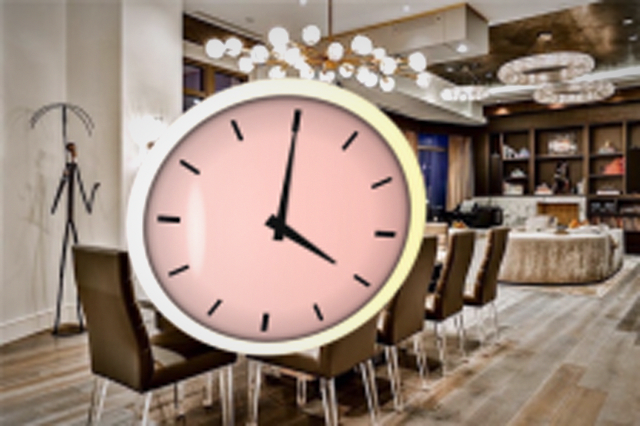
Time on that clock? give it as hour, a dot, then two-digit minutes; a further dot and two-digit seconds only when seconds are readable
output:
4.00
